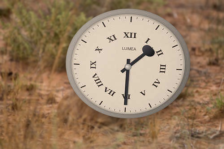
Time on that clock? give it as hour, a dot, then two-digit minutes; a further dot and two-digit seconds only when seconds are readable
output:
1.30
